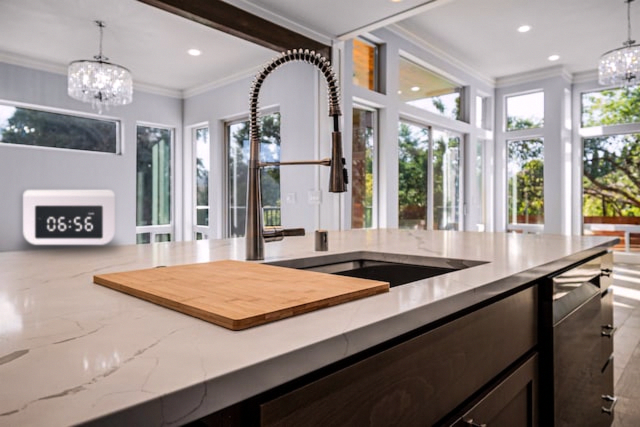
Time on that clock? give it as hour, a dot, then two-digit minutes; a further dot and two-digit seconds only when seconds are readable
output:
6.56
